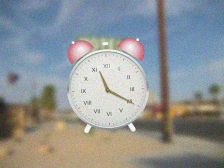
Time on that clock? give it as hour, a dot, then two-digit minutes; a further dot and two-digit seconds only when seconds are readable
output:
11.20
